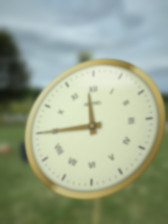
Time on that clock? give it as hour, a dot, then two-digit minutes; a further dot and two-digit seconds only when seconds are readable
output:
11.45
